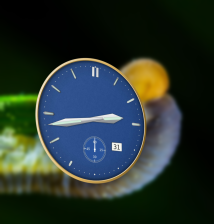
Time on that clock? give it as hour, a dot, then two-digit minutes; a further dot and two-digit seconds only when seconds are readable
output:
2.43
